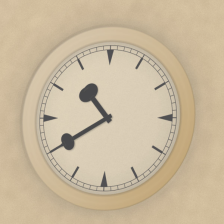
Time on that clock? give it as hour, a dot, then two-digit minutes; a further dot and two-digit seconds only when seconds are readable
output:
10.40
